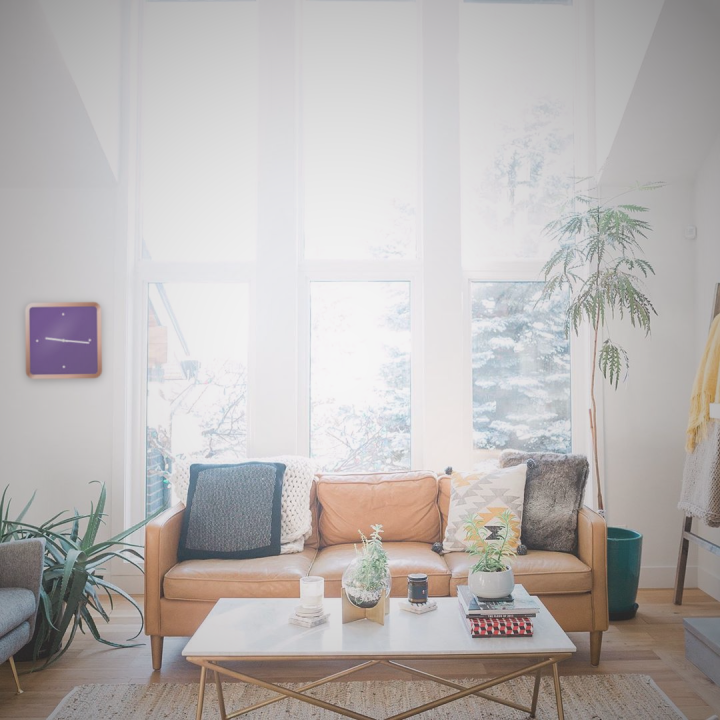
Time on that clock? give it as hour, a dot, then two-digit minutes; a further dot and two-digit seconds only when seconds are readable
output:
9.16
